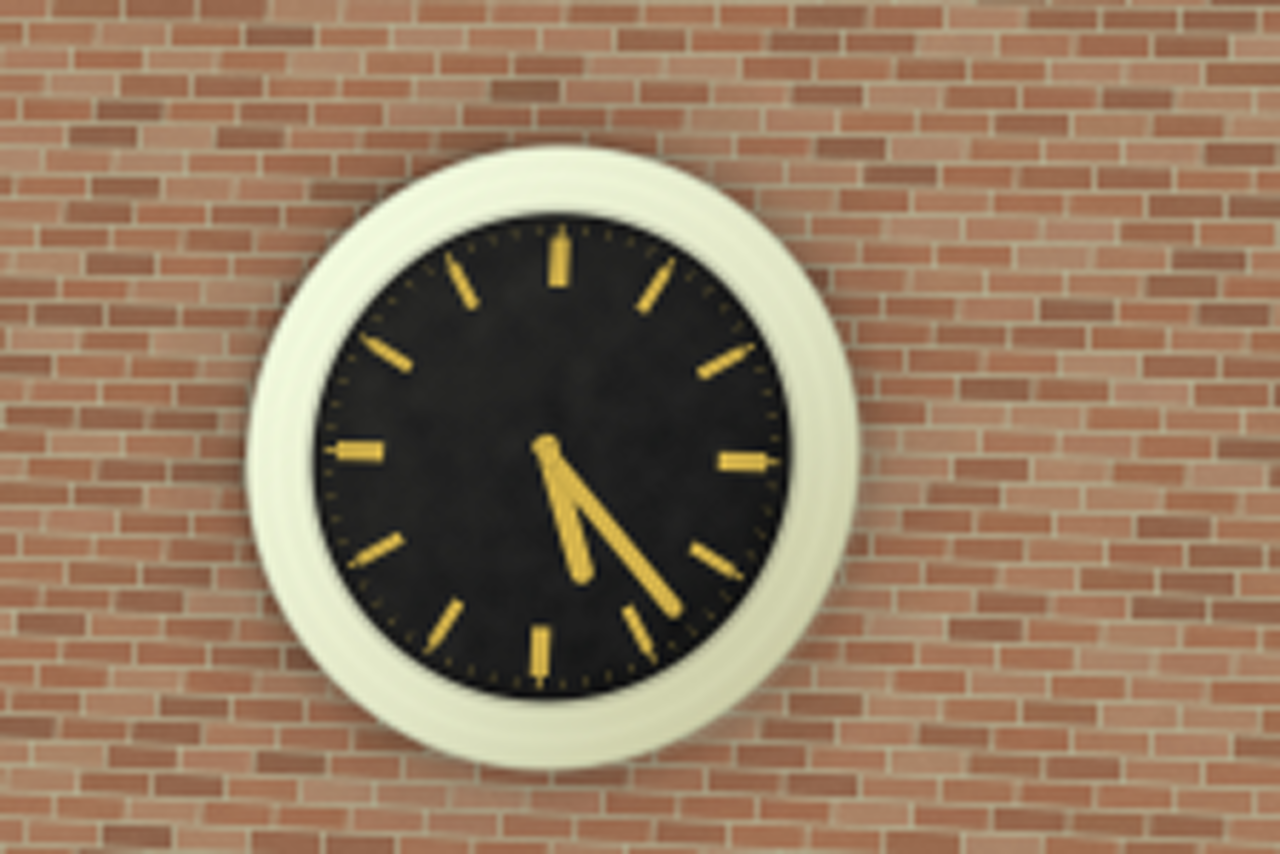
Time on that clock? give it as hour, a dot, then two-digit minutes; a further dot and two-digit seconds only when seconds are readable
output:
5.23
